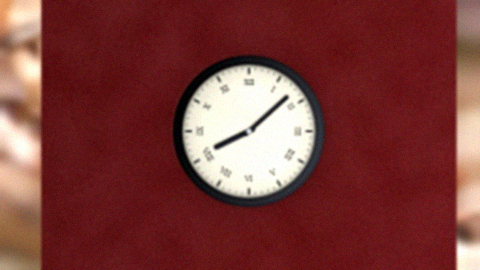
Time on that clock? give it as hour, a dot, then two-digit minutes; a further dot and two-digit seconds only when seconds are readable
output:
8.08
